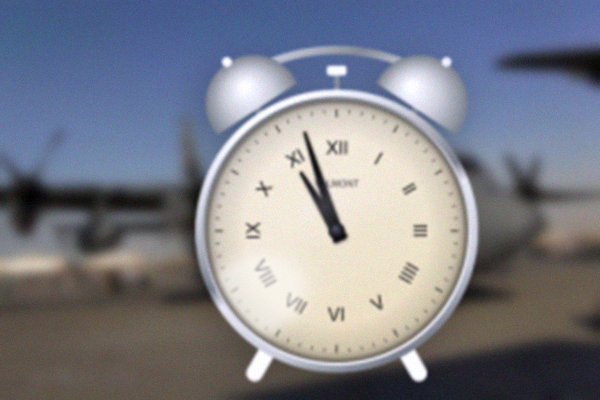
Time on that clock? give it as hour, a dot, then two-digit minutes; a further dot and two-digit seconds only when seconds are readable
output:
10.57
